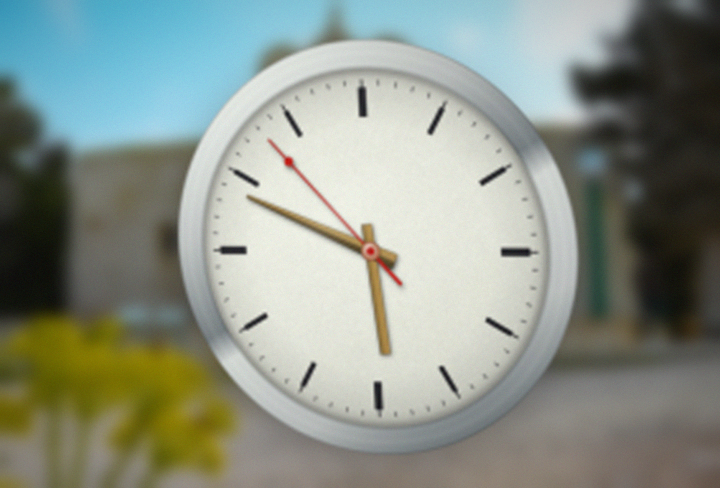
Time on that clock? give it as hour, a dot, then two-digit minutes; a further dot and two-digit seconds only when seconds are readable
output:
5.48.53
